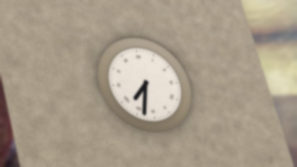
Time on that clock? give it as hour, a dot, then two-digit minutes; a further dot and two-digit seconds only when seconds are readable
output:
7.33
